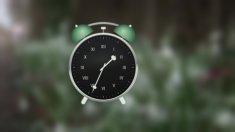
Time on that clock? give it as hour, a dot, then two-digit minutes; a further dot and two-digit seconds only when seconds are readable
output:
1.34
